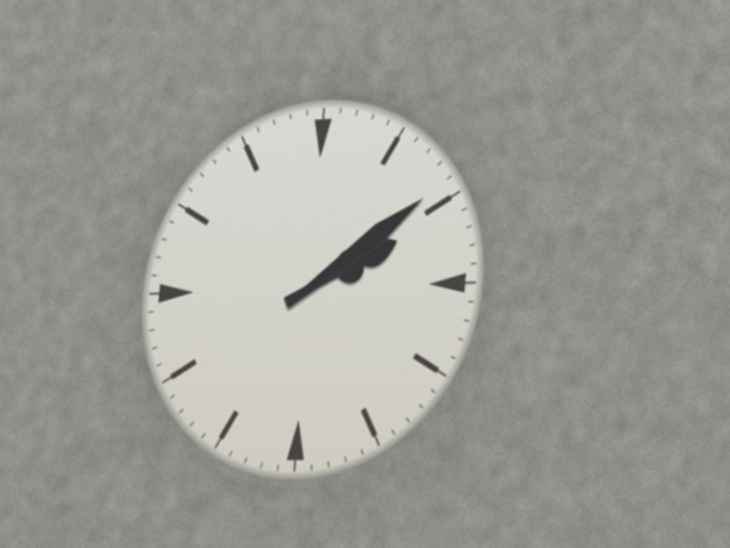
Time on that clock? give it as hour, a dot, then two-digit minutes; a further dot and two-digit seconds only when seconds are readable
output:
2.09
